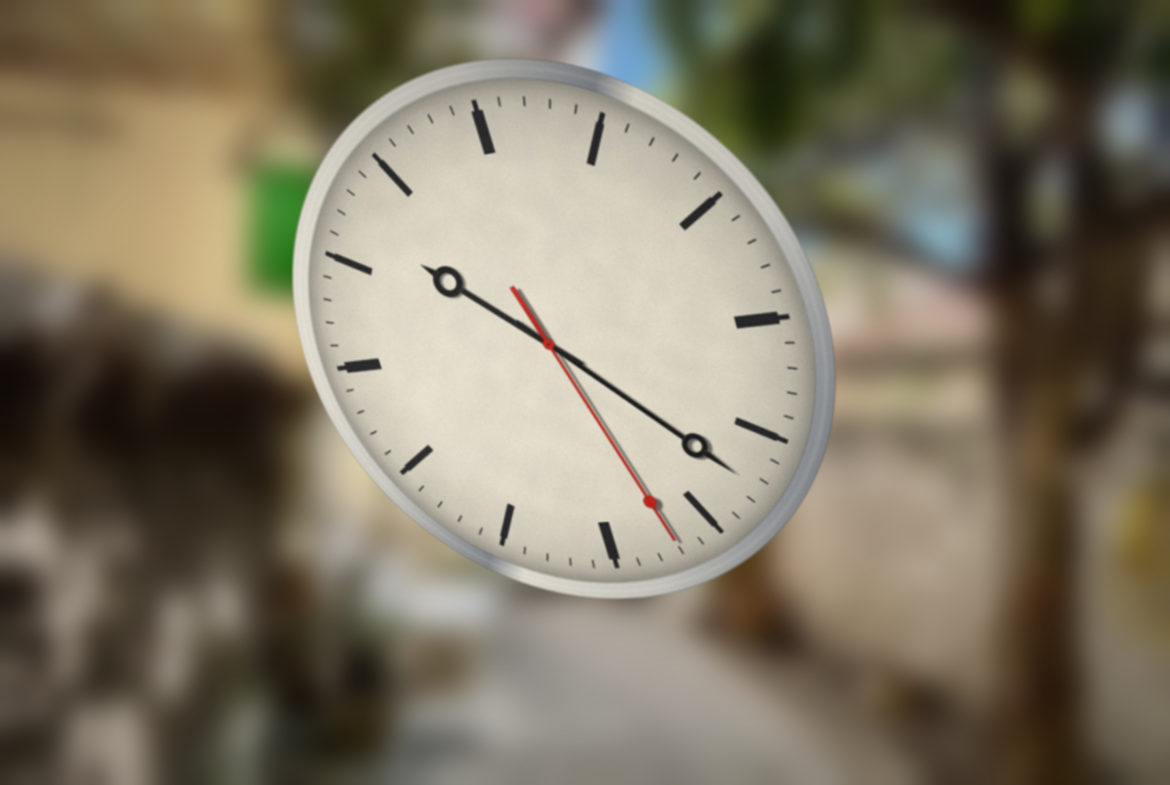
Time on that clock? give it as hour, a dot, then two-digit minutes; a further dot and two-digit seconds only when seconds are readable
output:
10.22.27
